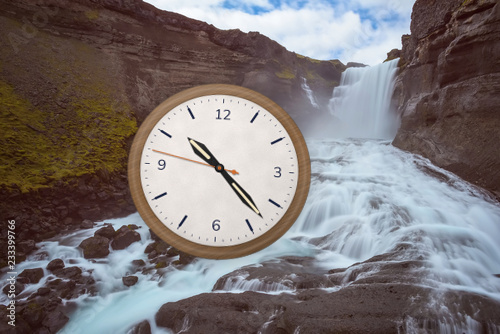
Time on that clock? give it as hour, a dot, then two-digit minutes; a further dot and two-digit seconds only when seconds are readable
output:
10.22.47
